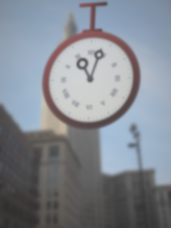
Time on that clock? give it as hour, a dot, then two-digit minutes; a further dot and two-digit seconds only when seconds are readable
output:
11.03
